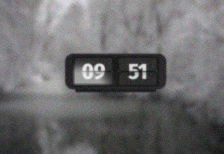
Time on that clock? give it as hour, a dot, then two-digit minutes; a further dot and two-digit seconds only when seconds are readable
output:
9.51
